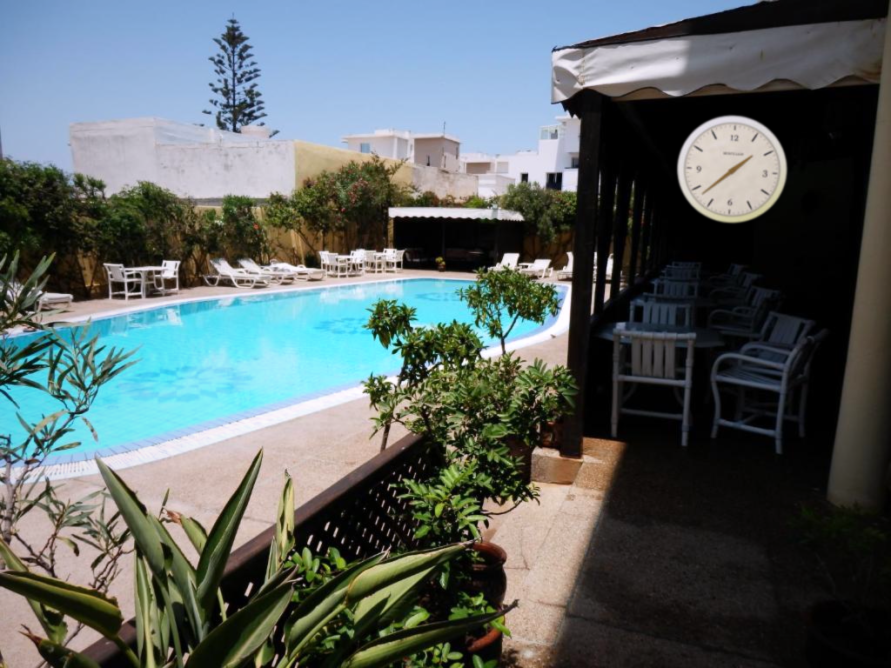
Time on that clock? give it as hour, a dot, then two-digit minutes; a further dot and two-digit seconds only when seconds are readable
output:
1.38
